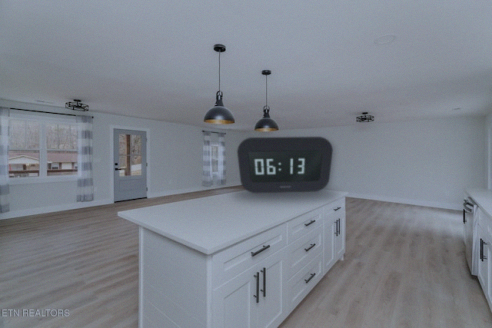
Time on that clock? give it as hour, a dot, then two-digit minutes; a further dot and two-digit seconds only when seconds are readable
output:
6.13
